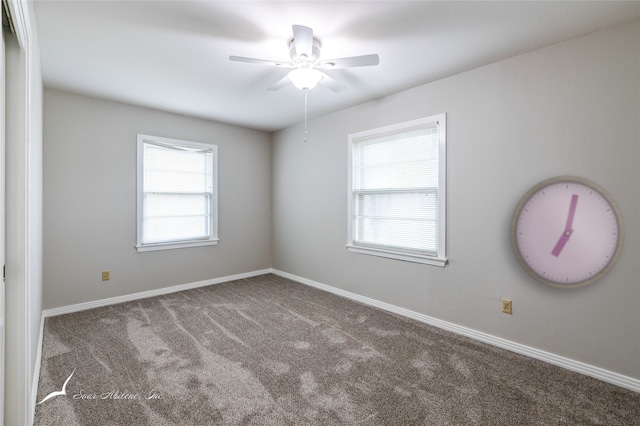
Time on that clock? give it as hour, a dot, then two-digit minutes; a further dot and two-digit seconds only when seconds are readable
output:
7.02
